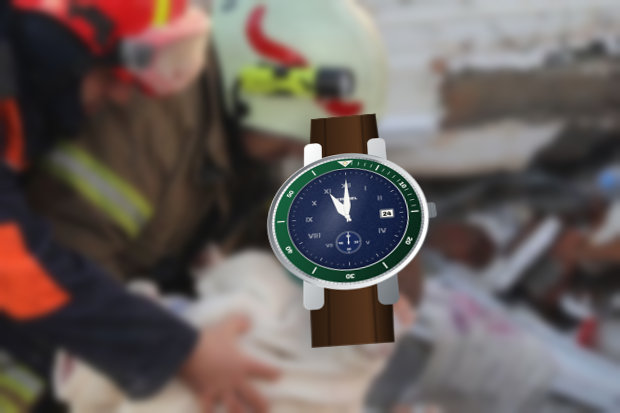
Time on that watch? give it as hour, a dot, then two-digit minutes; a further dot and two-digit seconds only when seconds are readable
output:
11.00
